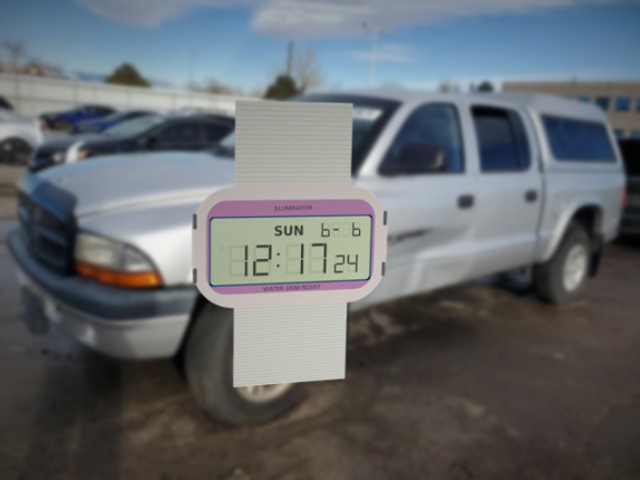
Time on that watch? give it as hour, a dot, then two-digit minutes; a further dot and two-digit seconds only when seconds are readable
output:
12.17.24
